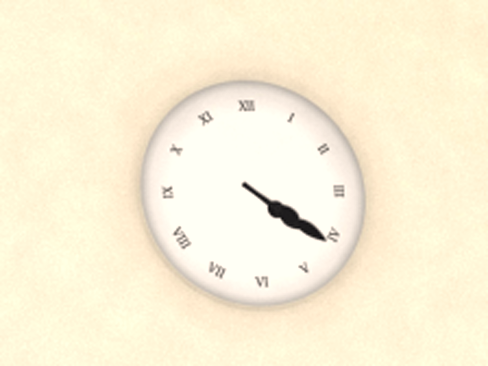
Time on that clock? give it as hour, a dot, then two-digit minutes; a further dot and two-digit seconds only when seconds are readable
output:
4.21
